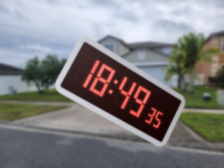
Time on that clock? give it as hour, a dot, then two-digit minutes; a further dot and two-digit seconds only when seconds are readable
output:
18.49.35
